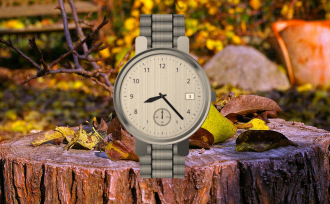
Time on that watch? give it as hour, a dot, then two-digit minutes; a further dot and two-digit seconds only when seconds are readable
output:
8.23
